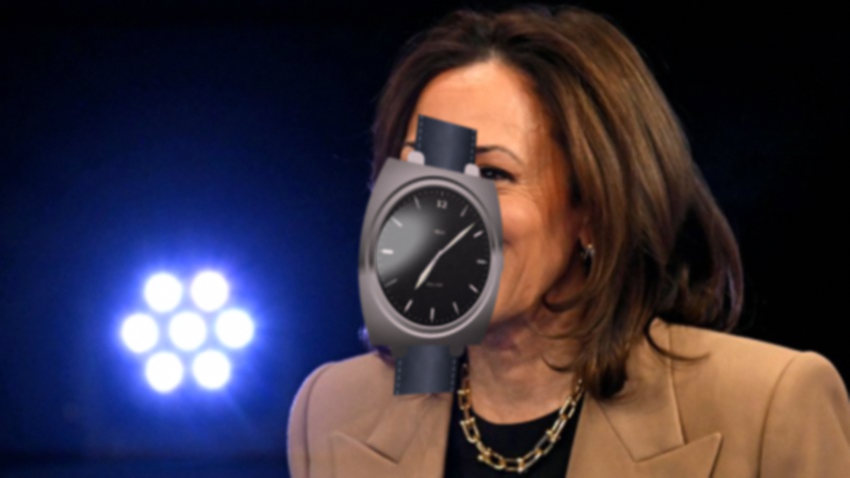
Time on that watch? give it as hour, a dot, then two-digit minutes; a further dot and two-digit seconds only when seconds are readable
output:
7.08
